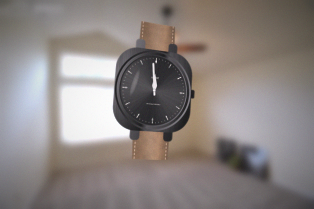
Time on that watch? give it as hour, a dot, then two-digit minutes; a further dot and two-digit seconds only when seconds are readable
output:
11.59
